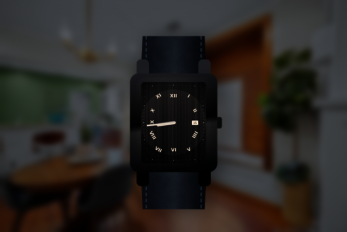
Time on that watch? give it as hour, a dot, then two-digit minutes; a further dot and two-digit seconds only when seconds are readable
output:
8.44
